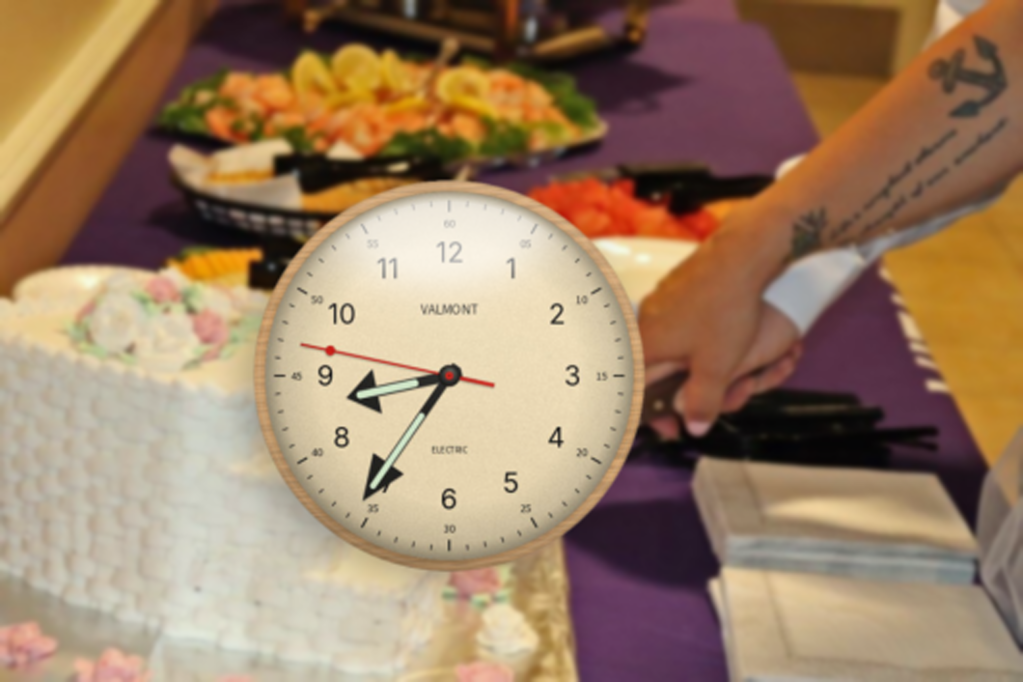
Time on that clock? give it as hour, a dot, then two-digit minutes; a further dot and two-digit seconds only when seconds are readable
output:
8.35.47
